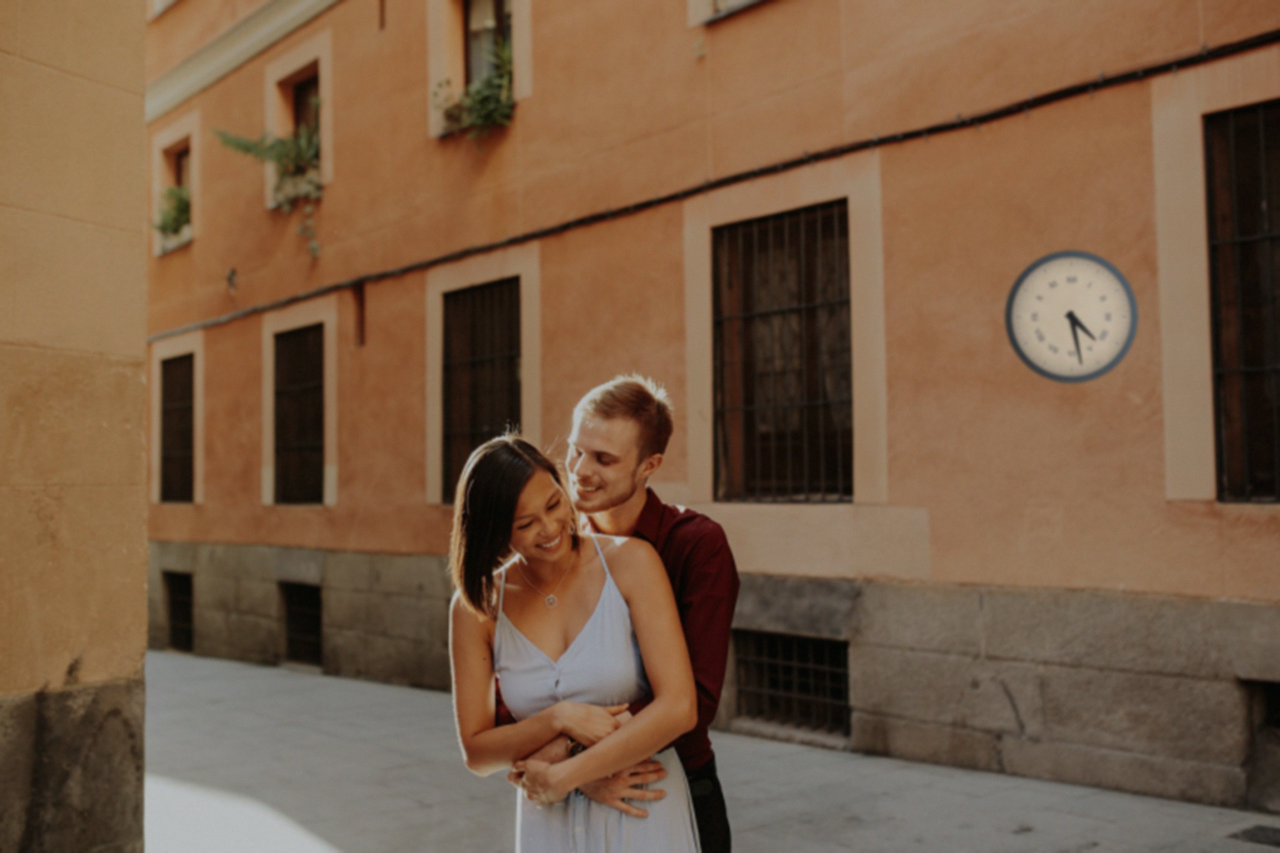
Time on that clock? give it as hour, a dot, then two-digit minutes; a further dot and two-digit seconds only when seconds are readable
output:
4.28
